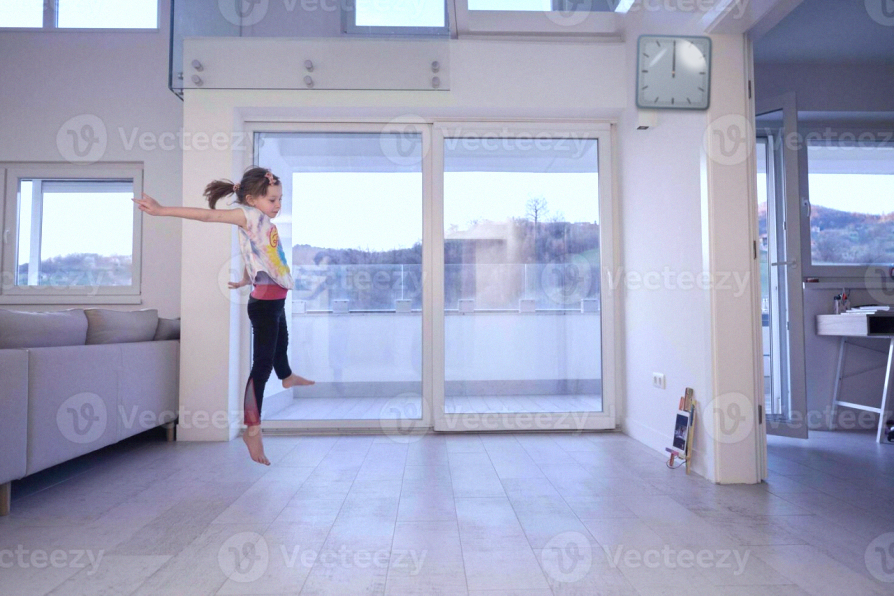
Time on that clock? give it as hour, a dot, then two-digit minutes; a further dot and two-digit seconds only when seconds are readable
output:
12.00
